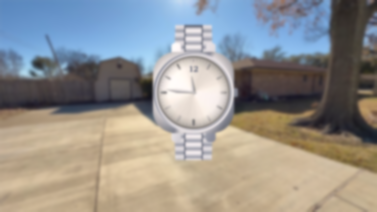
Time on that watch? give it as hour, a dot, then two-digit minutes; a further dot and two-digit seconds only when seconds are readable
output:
11.46
